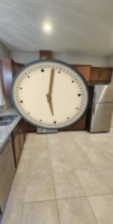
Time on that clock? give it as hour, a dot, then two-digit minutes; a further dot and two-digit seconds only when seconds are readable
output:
6.03
